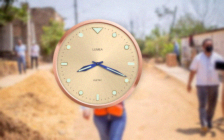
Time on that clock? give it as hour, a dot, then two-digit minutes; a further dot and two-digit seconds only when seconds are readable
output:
8.19
